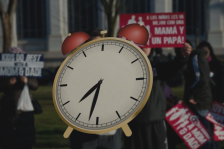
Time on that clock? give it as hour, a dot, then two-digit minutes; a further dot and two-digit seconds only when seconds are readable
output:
7.32
